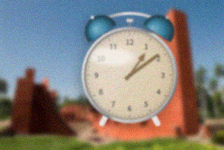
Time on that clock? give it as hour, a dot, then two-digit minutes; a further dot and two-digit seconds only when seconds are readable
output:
1.09
